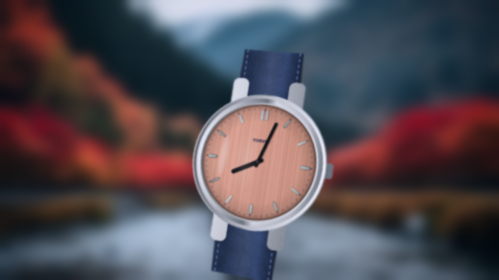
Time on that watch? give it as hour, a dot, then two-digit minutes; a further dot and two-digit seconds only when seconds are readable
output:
8.03
